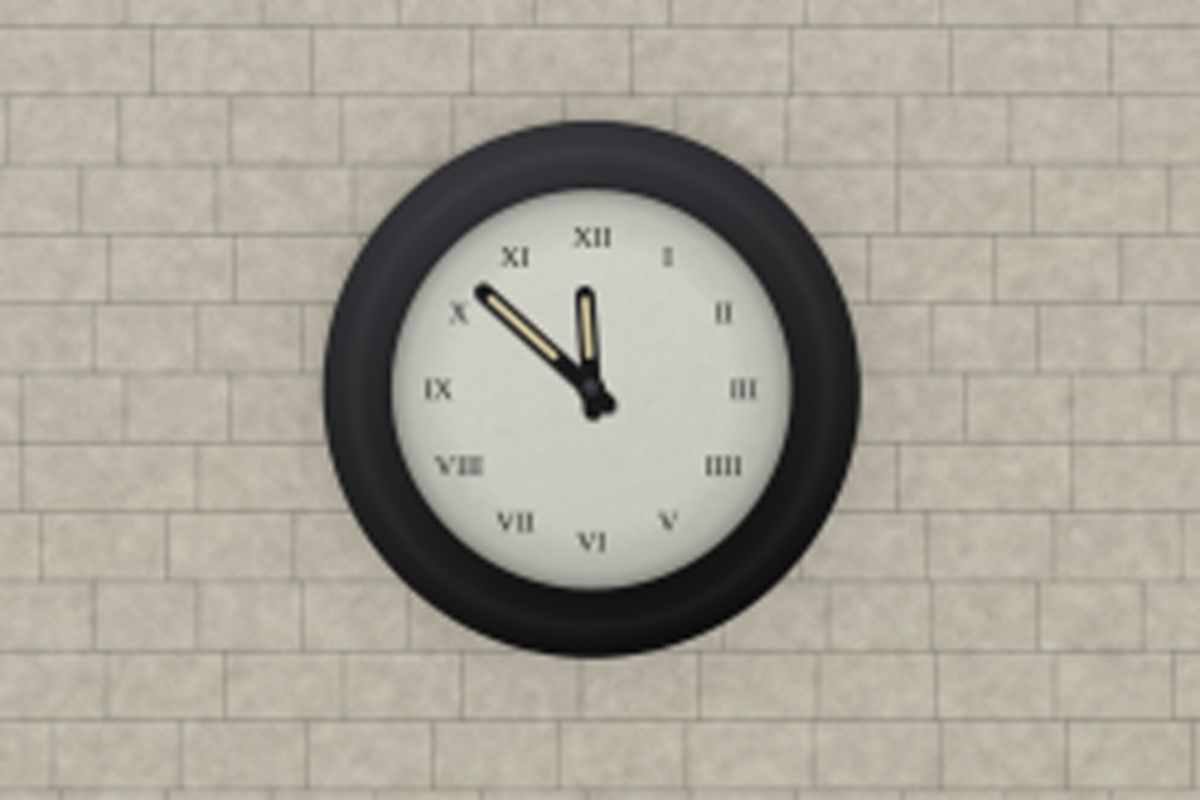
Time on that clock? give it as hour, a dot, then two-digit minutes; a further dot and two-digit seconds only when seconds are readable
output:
11.52
